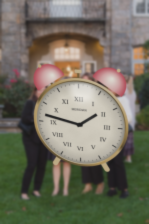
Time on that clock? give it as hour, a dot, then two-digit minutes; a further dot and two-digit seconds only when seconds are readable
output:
1.47
